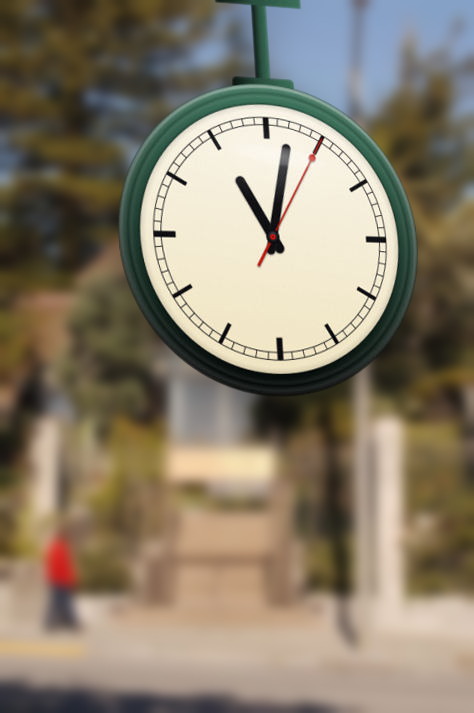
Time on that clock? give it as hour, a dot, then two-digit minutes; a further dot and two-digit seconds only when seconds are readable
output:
11.02.05
